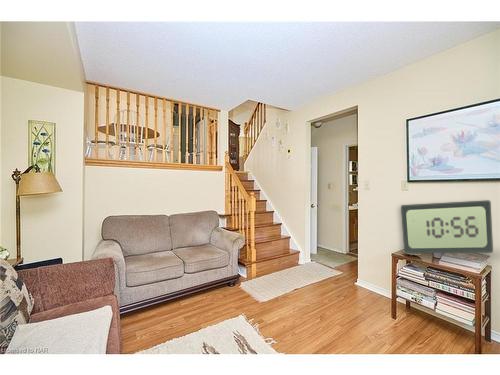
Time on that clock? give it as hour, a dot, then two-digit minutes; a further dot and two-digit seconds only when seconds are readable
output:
10.56
